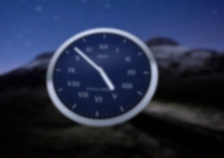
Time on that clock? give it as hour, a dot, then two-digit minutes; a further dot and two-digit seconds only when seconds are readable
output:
4.52
